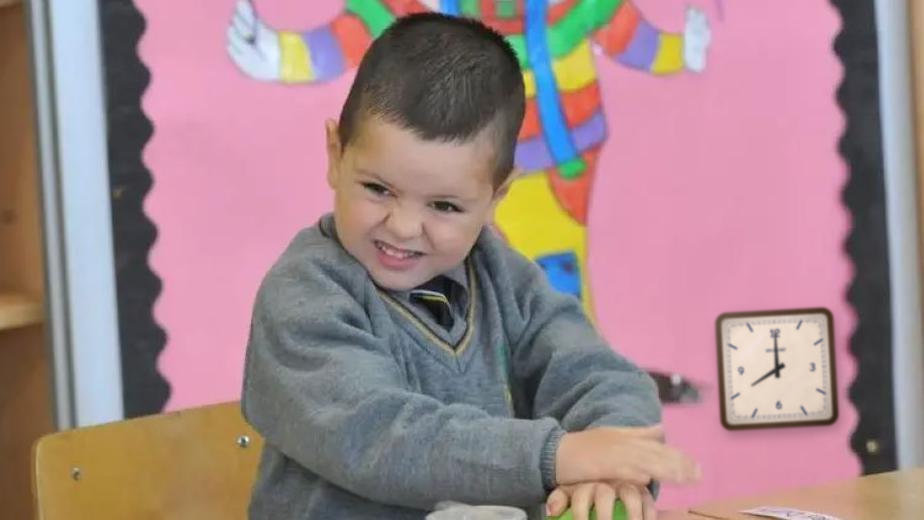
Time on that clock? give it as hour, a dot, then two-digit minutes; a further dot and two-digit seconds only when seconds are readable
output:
8.00
